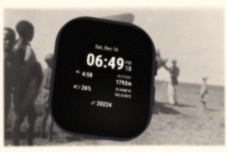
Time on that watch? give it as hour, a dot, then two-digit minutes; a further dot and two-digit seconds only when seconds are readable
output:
6.49
